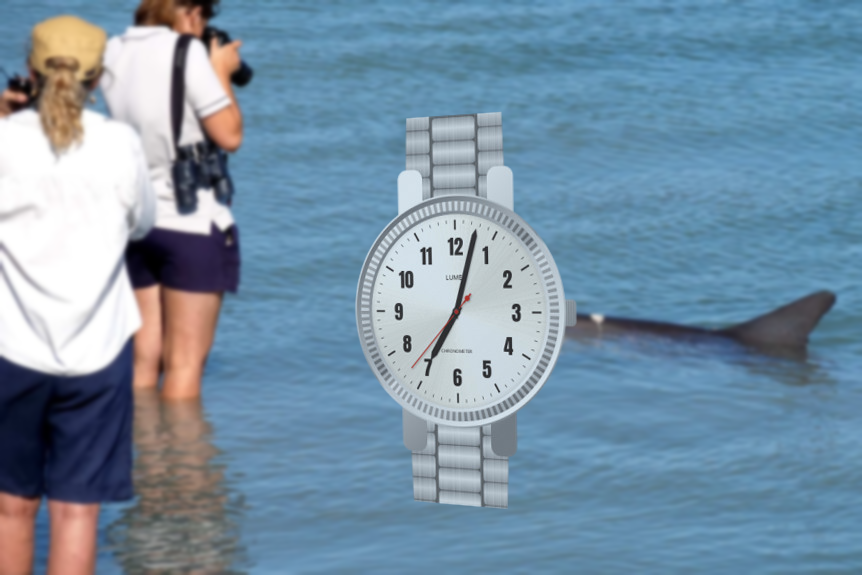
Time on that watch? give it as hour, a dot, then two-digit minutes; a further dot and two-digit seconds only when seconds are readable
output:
7.02.37
